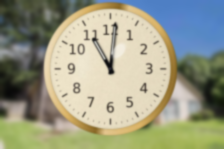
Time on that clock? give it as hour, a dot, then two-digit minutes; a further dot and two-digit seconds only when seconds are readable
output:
11.01
